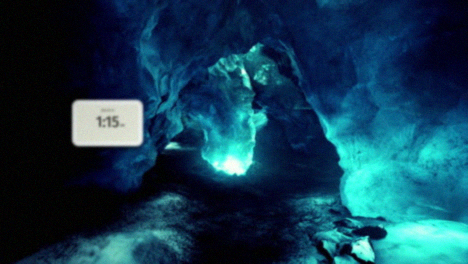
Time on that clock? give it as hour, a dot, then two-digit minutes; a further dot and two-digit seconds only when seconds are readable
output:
1.15
